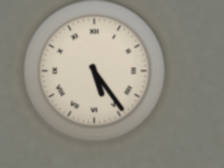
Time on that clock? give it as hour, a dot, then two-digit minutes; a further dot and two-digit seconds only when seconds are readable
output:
5.24
